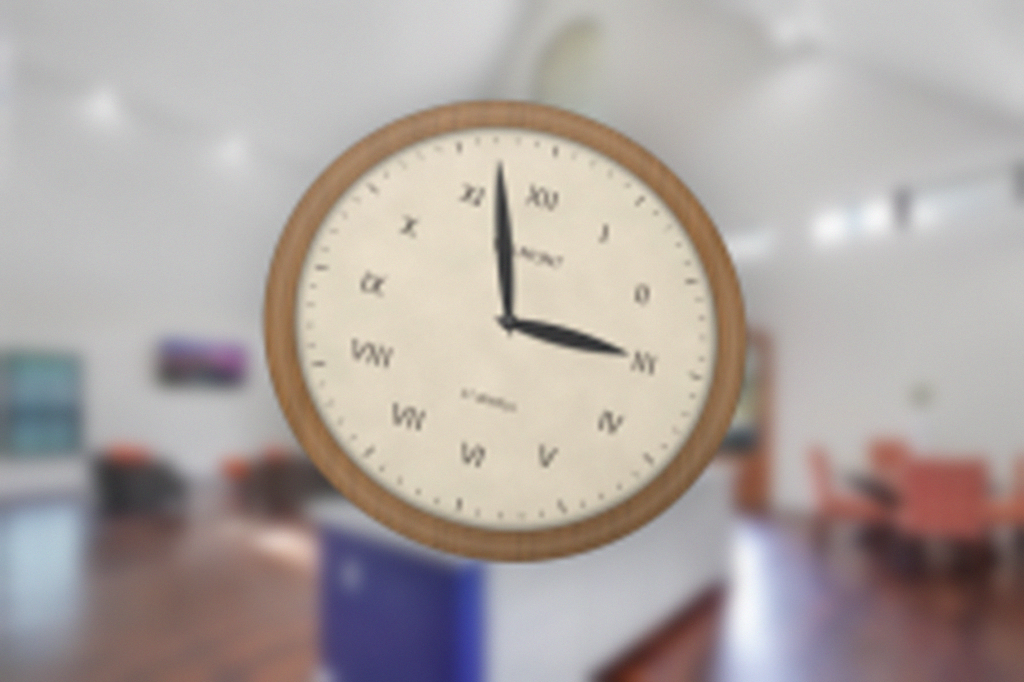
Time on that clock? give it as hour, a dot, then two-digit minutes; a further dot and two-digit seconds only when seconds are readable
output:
2.57
